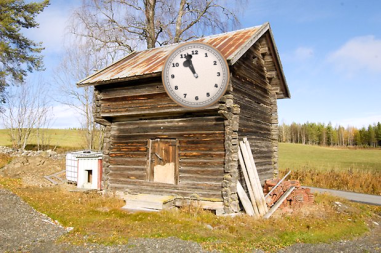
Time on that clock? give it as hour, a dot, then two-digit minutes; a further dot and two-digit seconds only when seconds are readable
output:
10.57
